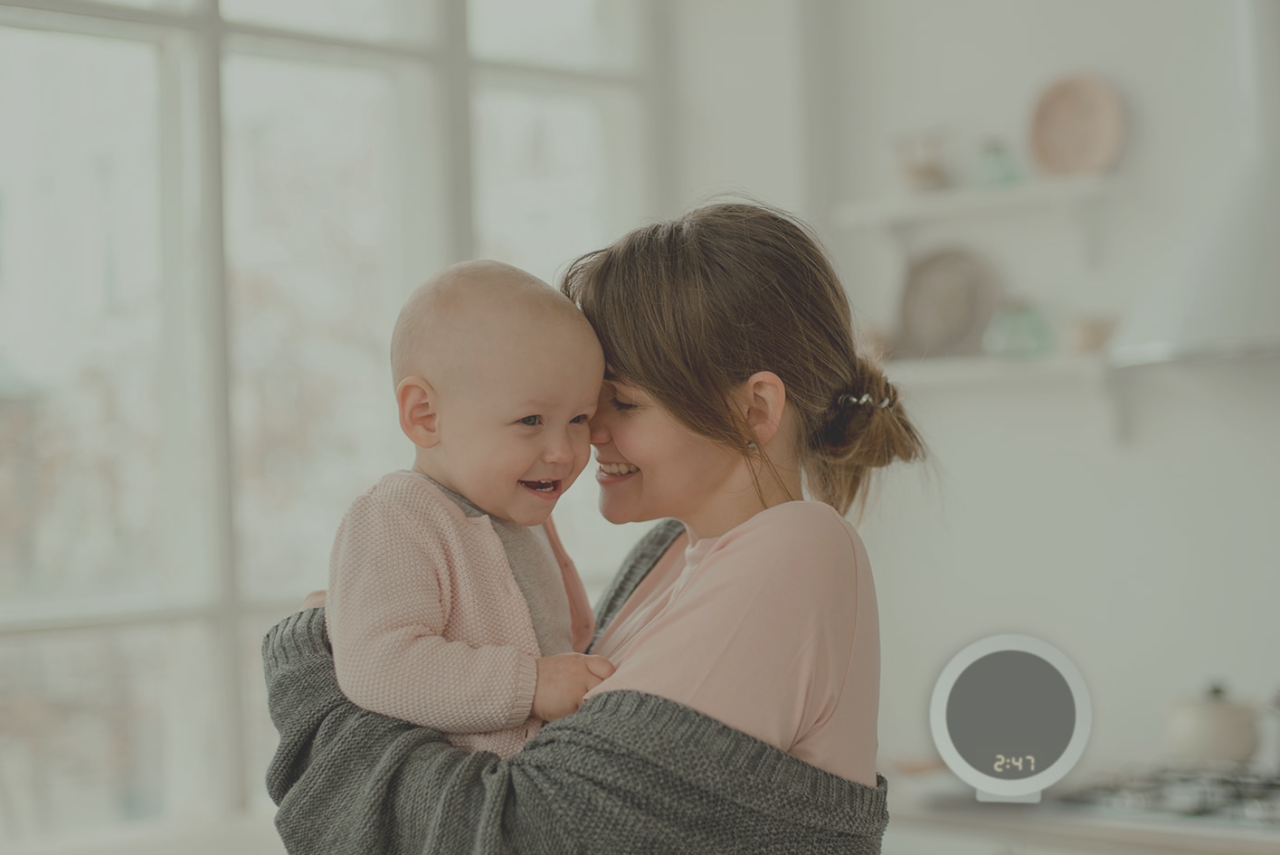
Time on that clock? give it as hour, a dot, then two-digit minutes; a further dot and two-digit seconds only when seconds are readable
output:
2.47
